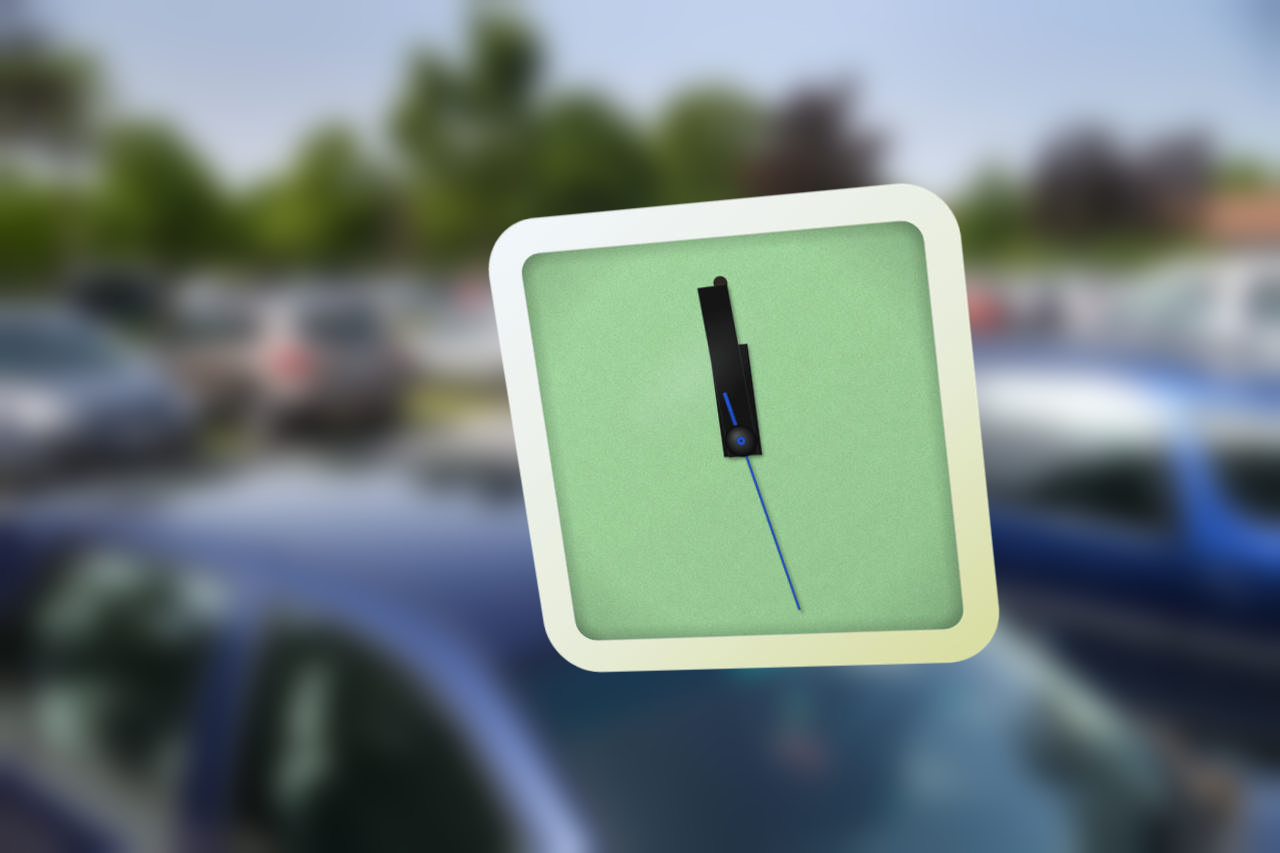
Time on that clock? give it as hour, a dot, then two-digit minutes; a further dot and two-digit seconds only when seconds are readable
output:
11.59.28
